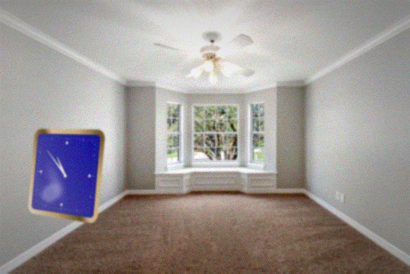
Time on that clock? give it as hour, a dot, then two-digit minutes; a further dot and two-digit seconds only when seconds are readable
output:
10.52
